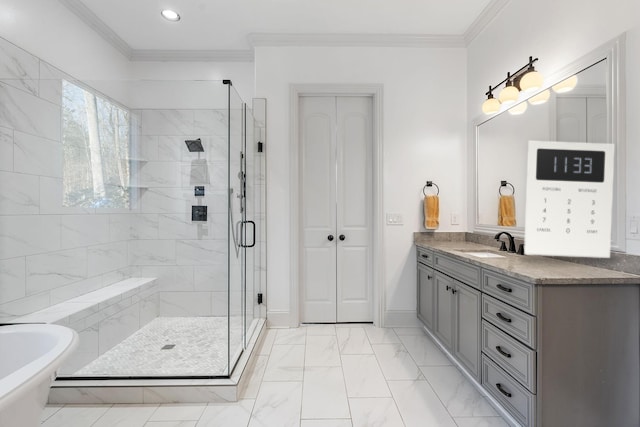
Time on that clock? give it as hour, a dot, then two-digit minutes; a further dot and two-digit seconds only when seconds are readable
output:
11.33
